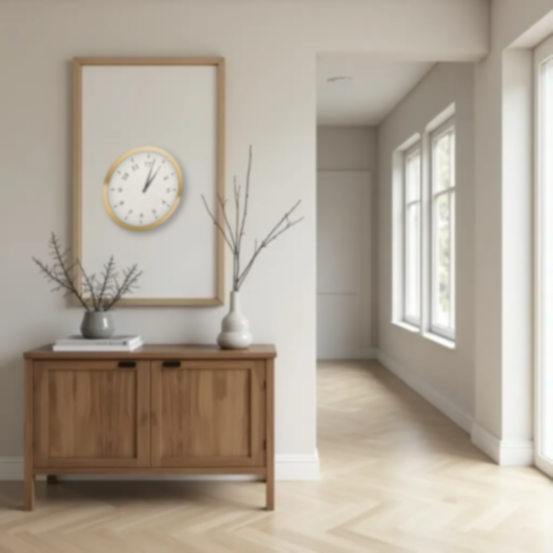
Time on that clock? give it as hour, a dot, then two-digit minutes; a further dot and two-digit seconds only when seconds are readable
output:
1.02
